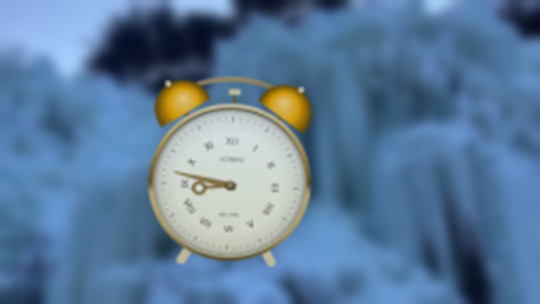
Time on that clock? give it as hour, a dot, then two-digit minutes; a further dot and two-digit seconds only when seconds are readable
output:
8.47
